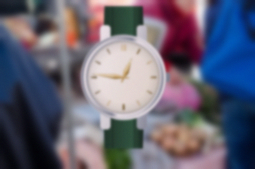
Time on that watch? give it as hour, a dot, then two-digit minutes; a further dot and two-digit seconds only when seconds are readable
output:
12.46
